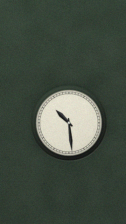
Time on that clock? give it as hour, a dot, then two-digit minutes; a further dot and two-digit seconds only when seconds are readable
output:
10.29
